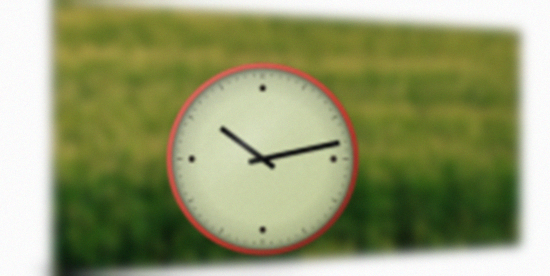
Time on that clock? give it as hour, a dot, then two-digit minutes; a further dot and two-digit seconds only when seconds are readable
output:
10.13
